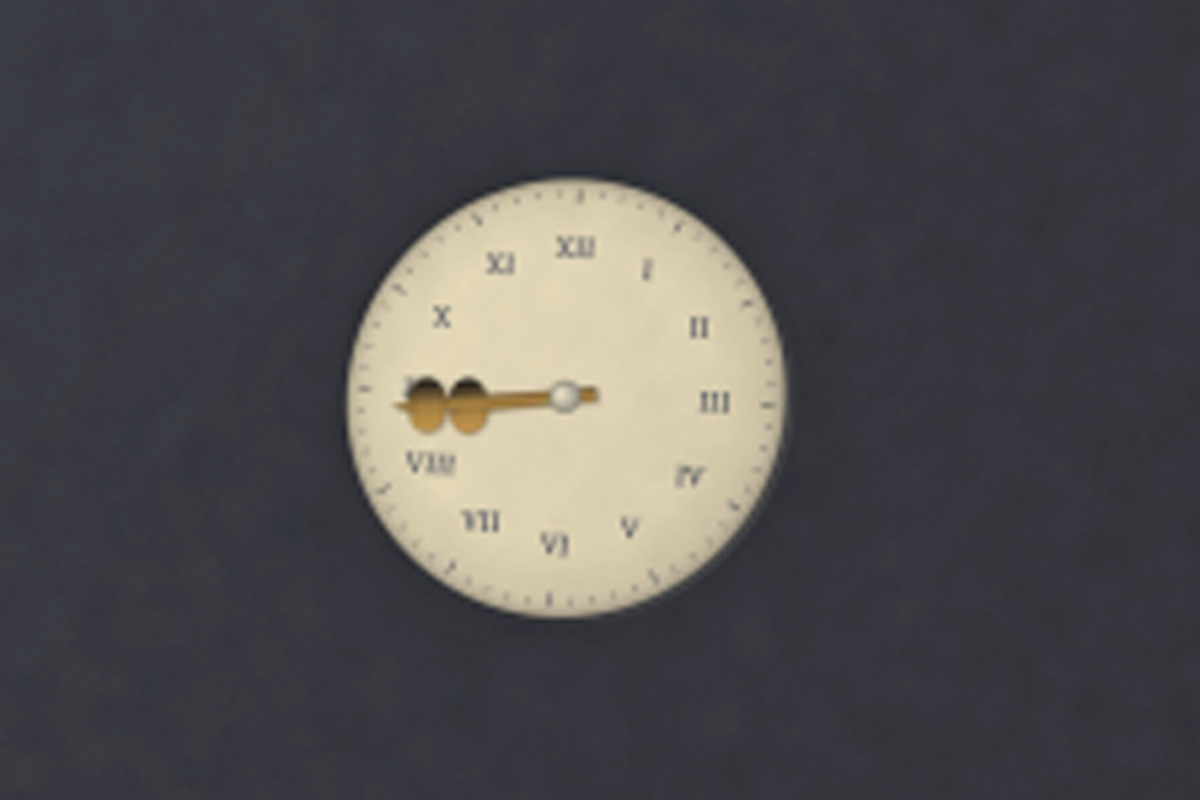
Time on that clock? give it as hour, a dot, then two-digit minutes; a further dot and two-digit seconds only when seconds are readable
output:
8.44
